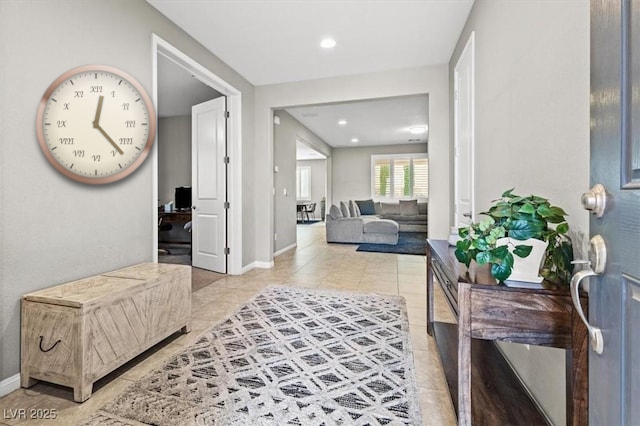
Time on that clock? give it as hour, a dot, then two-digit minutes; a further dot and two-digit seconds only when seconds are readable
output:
12.23
